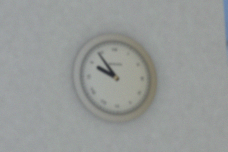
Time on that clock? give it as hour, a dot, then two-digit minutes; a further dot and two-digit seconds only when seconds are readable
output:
9.54
